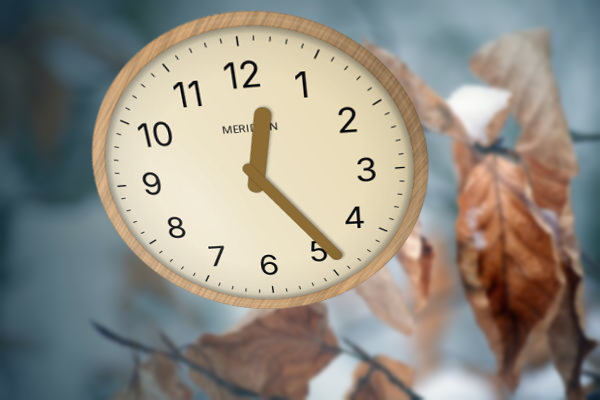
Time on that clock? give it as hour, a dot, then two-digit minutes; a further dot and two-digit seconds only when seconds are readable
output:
12.24
